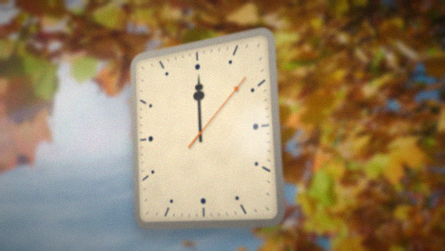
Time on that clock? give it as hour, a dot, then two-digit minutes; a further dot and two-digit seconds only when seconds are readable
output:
12.00.08
